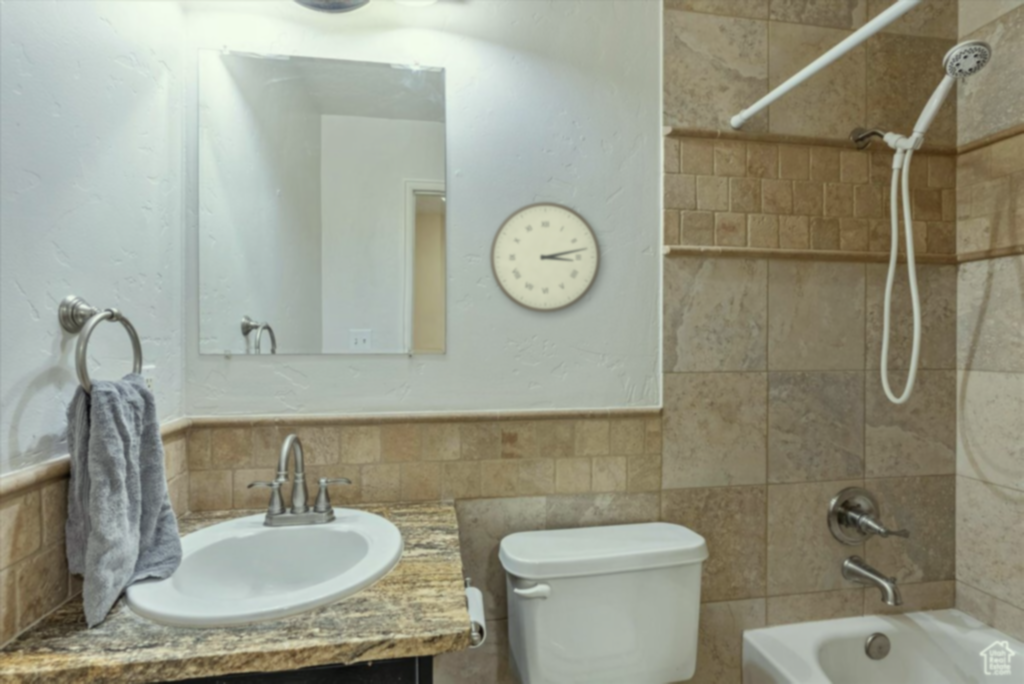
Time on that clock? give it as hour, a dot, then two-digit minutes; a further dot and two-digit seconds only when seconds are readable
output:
3.13
